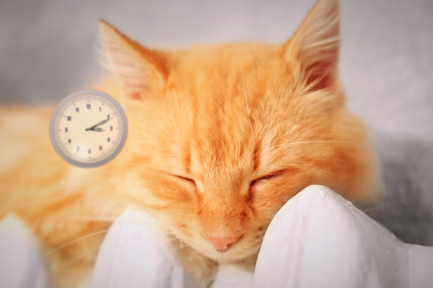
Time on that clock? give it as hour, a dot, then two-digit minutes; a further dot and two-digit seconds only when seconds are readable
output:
3.11
